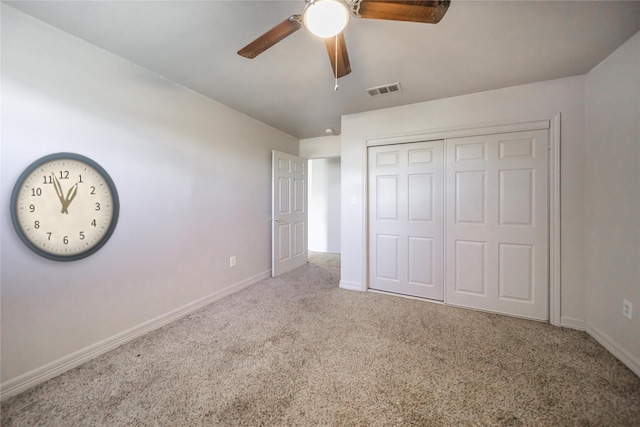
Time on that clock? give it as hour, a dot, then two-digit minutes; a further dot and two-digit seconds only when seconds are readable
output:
12.57
